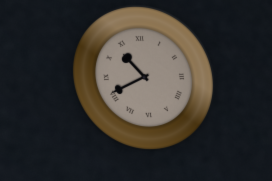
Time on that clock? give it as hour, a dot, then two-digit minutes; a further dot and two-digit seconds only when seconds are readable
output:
10.41
